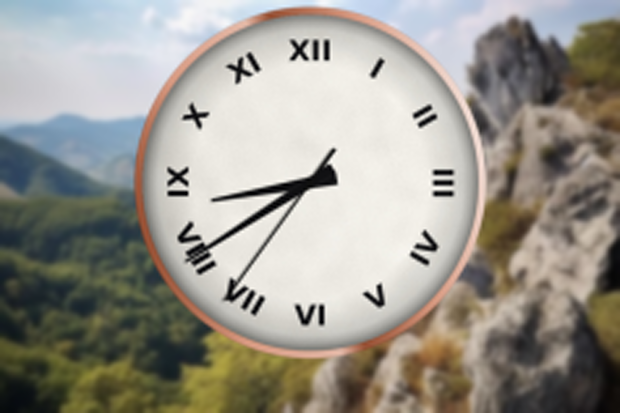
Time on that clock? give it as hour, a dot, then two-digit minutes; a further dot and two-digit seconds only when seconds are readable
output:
8.39.36
